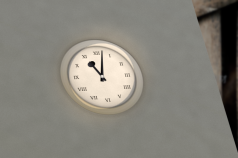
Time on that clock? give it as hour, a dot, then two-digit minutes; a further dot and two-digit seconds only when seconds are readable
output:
11.02
